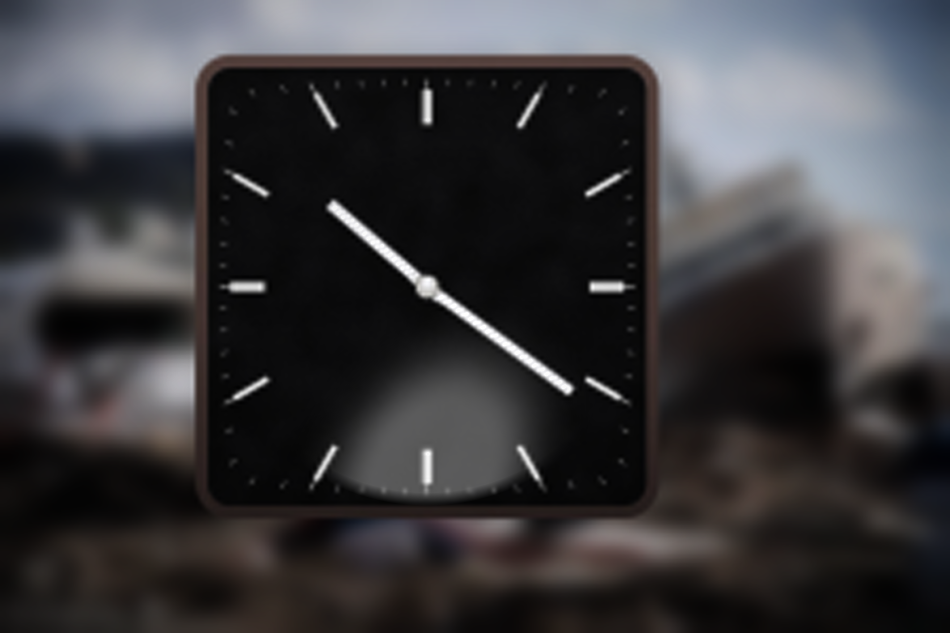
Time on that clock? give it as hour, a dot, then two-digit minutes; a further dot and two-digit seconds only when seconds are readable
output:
10.21
